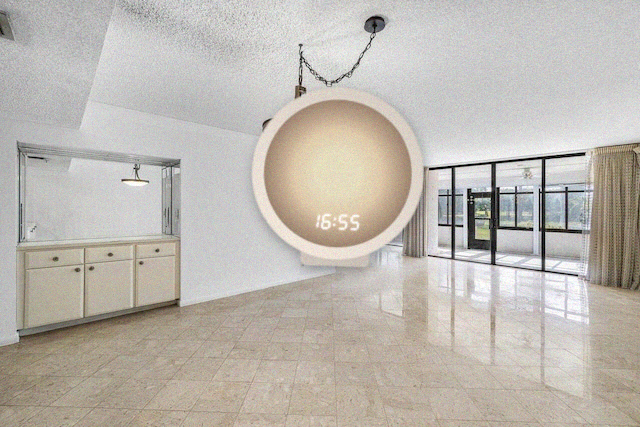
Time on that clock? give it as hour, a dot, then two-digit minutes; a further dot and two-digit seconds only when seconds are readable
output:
16.55
